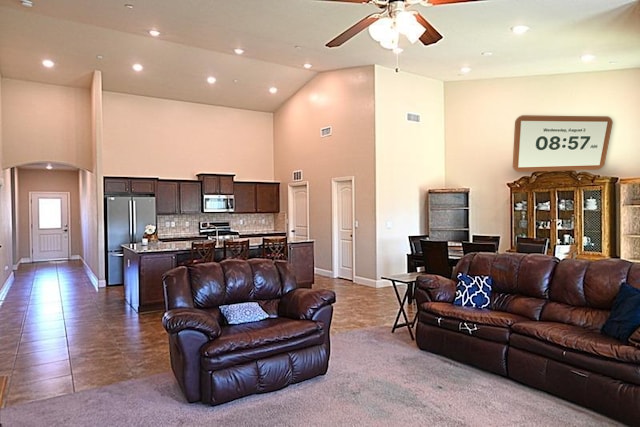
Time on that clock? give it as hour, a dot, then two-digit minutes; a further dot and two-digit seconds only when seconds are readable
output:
8.57
